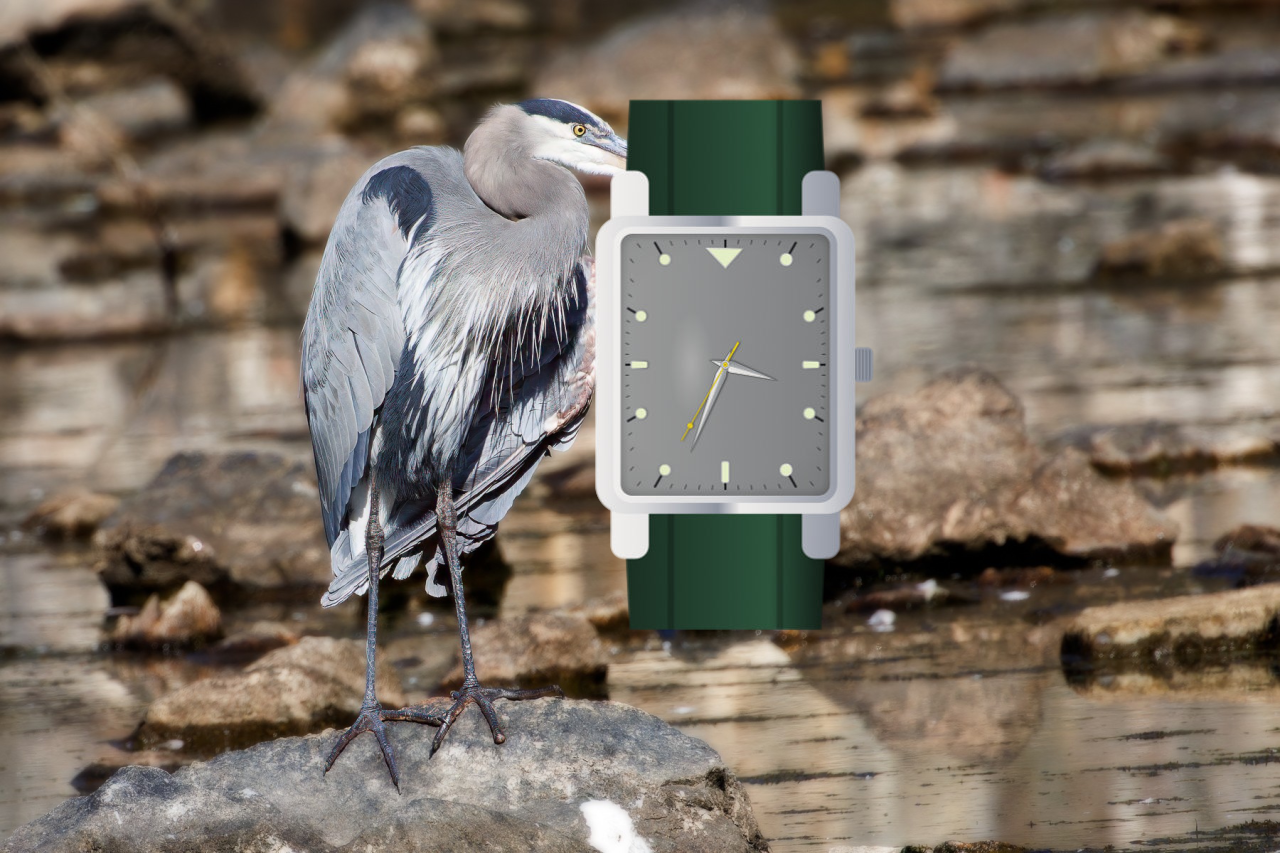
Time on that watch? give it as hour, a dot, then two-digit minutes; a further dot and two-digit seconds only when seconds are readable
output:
3.33.35
